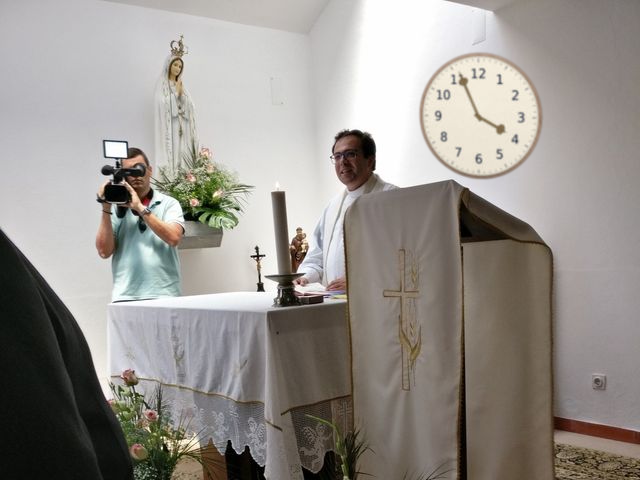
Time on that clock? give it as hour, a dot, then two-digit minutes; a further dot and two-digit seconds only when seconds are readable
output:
3.56
